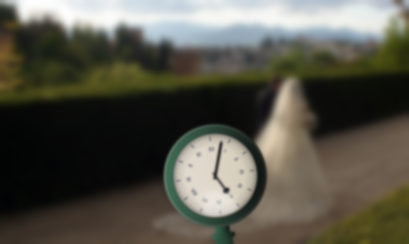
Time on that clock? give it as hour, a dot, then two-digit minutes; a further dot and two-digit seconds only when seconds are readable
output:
5.03
